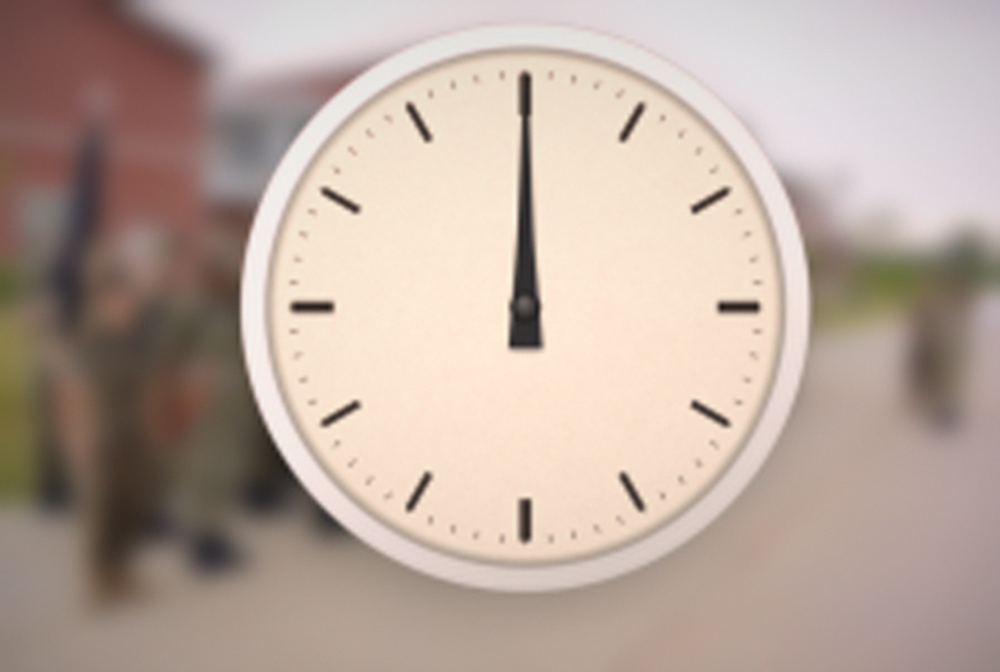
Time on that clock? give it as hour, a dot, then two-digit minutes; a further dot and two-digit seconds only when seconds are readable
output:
12.00
